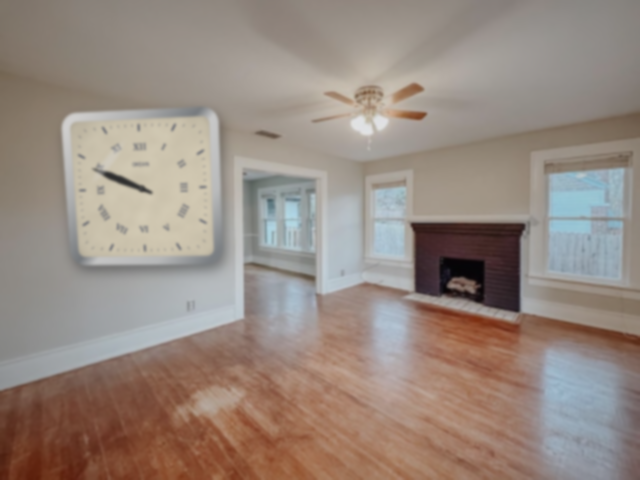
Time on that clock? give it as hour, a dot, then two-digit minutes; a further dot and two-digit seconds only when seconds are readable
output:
9.49
